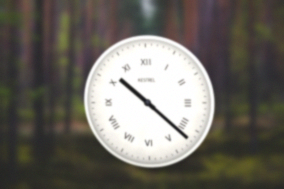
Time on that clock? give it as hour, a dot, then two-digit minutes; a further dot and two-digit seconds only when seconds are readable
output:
10.22
